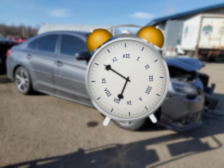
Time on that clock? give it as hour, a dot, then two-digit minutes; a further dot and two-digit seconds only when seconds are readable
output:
6.51
